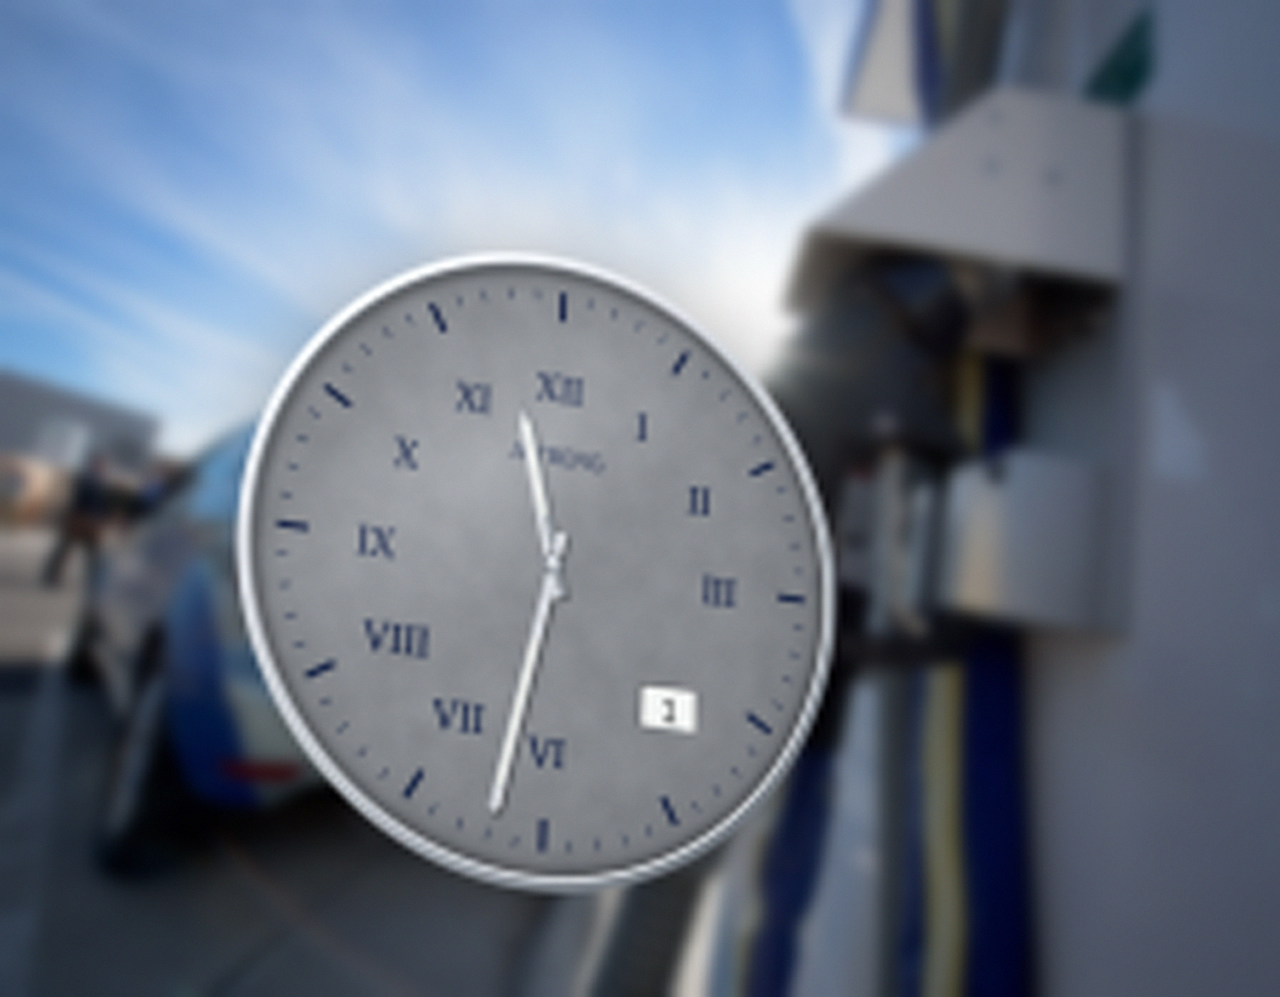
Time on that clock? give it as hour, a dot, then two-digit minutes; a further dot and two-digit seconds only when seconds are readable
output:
11.32
